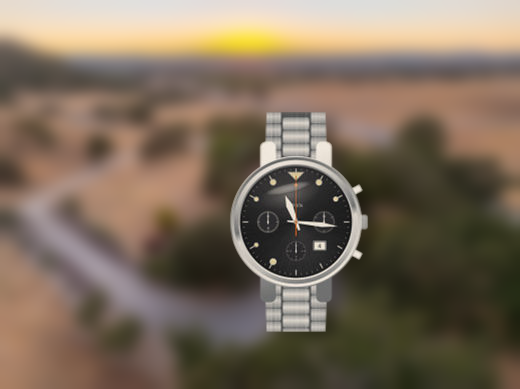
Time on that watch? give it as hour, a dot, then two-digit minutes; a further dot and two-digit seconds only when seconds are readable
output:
11.16
